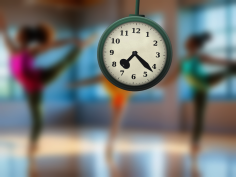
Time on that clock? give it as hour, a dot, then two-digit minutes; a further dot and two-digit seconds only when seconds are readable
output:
7.22
